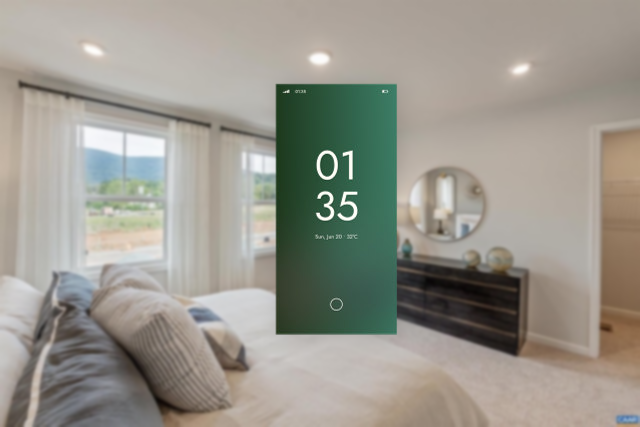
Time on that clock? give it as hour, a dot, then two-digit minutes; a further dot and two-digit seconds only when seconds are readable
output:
1.35
